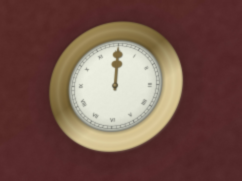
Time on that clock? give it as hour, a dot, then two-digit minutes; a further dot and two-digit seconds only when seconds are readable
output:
12.00
